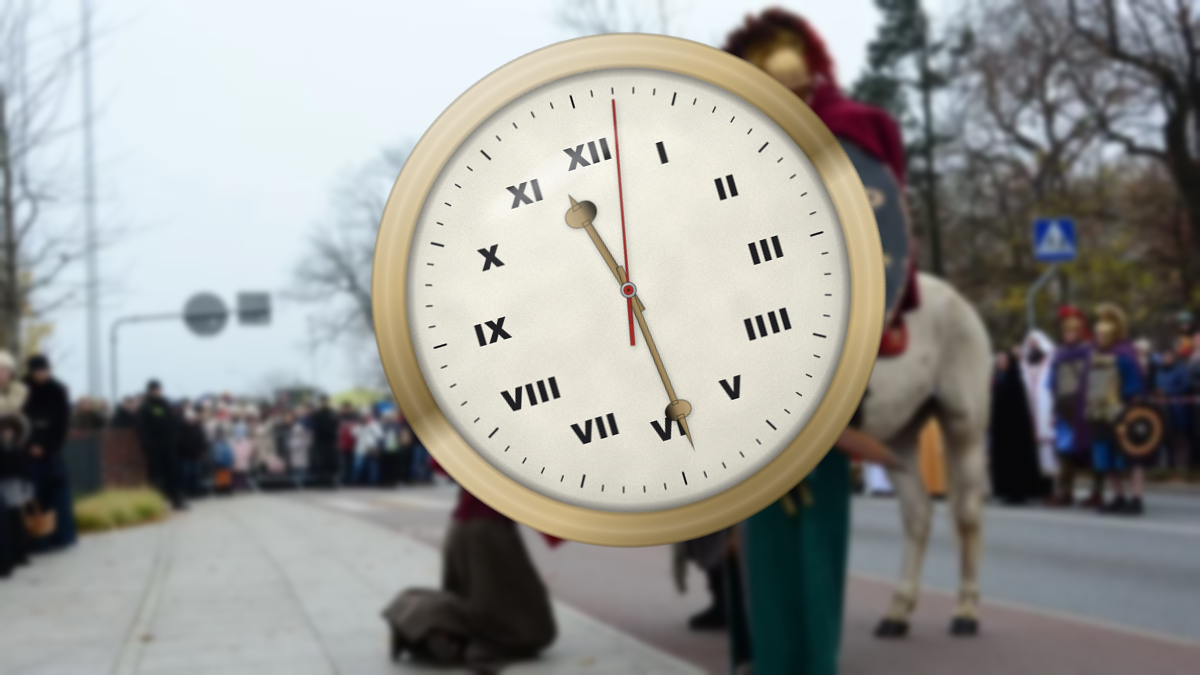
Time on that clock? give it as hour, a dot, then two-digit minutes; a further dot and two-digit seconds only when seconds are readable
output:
11.29.02
